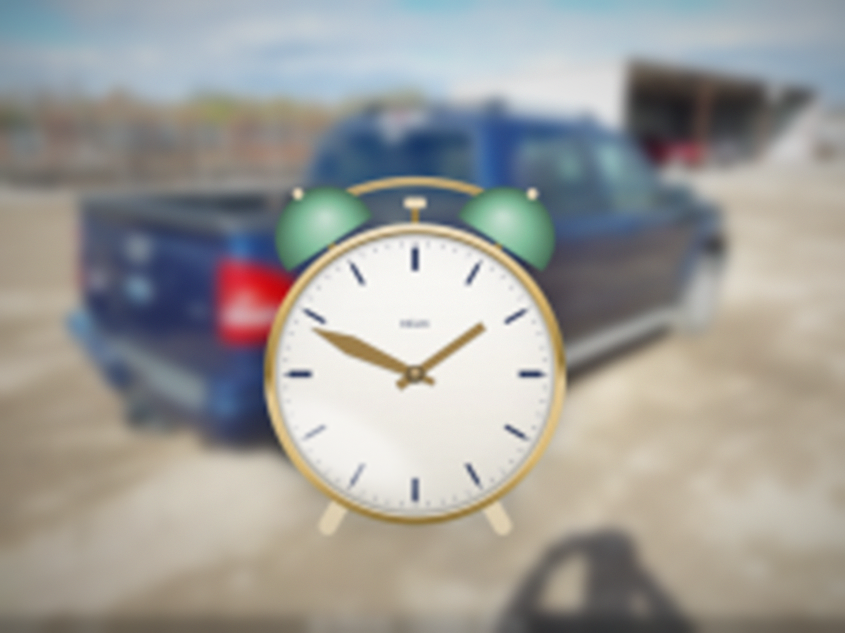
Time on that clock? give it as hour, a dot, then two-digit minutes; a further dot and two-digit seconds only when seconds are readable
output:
1.49
